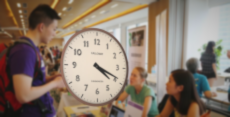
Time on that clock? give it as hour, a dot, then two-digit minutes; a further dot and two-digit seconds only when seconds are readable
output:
4.19
